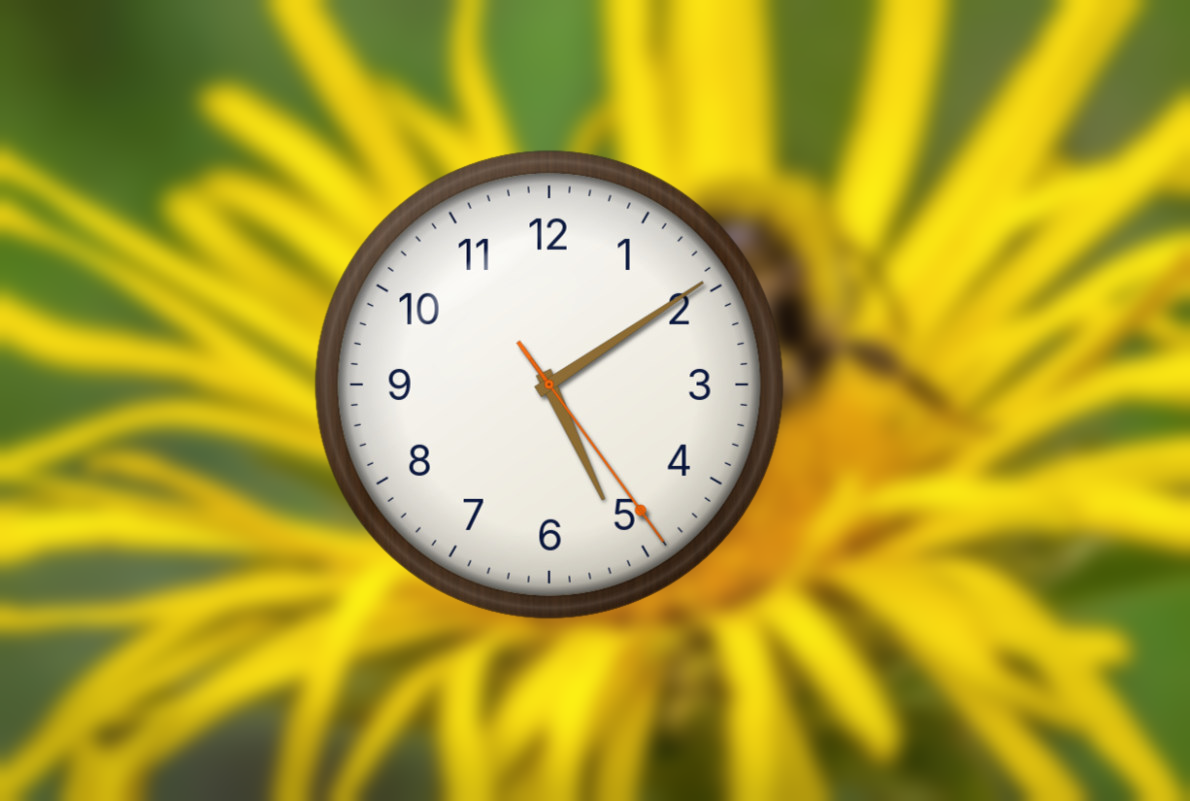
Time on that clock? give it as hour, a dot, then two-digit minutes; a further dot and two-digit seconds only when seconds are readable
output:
5.09.24
